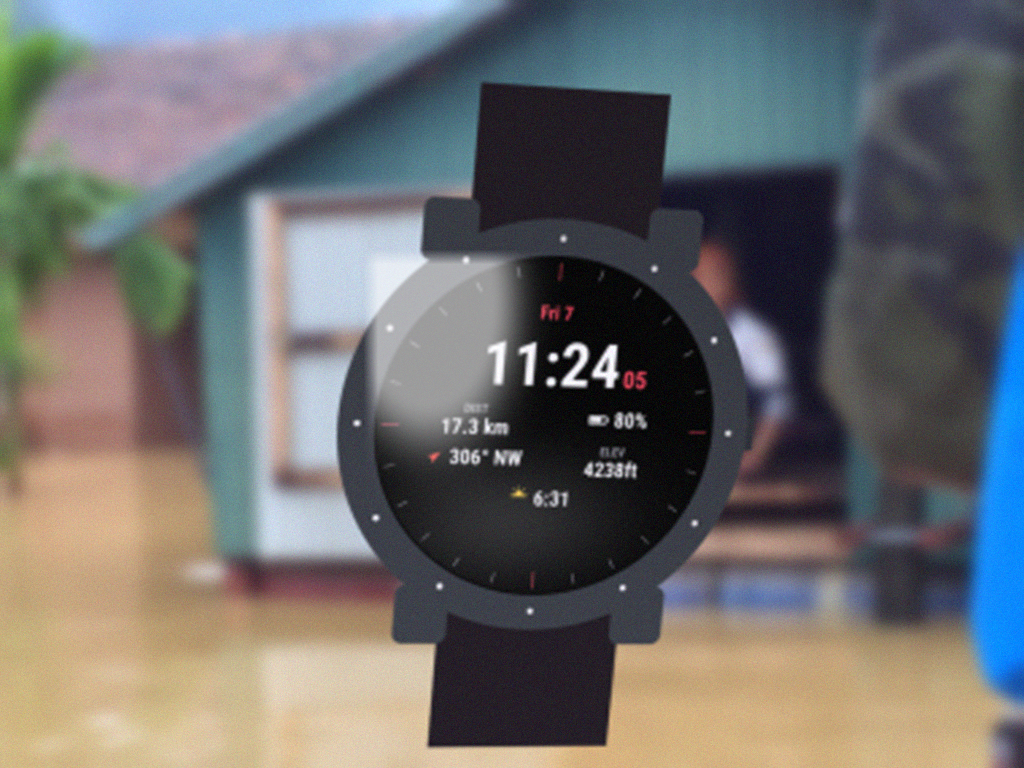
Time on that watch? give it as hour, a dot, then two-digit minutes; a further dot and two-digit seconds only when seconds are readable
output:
11.24.05
